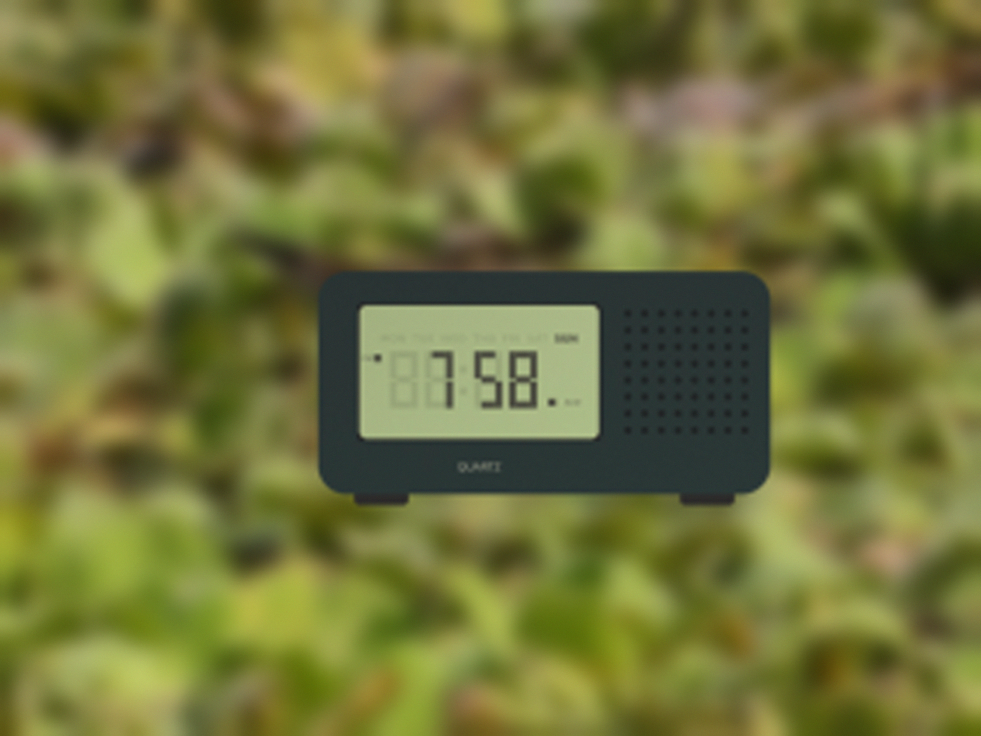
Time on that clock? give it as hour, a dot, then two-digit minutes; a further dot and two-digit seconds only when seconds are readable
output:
7.58
